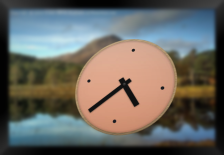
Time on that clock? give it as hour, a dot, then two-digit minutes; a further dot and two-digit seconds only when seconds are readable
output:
4.37
